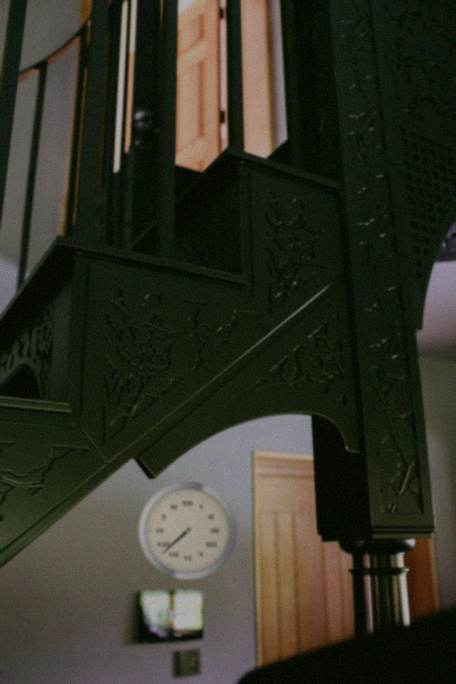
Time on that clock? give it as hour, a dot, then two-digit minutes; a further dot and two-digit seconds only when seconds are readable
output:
7.38
